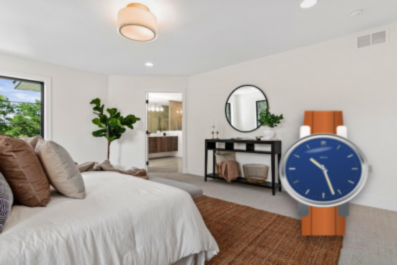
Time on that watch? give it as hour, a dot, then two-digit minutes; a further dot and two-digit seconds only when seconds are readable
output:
10.27
